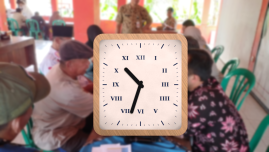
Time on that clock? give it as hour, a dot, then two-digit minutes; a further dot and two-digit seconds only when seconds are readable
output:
10.33
